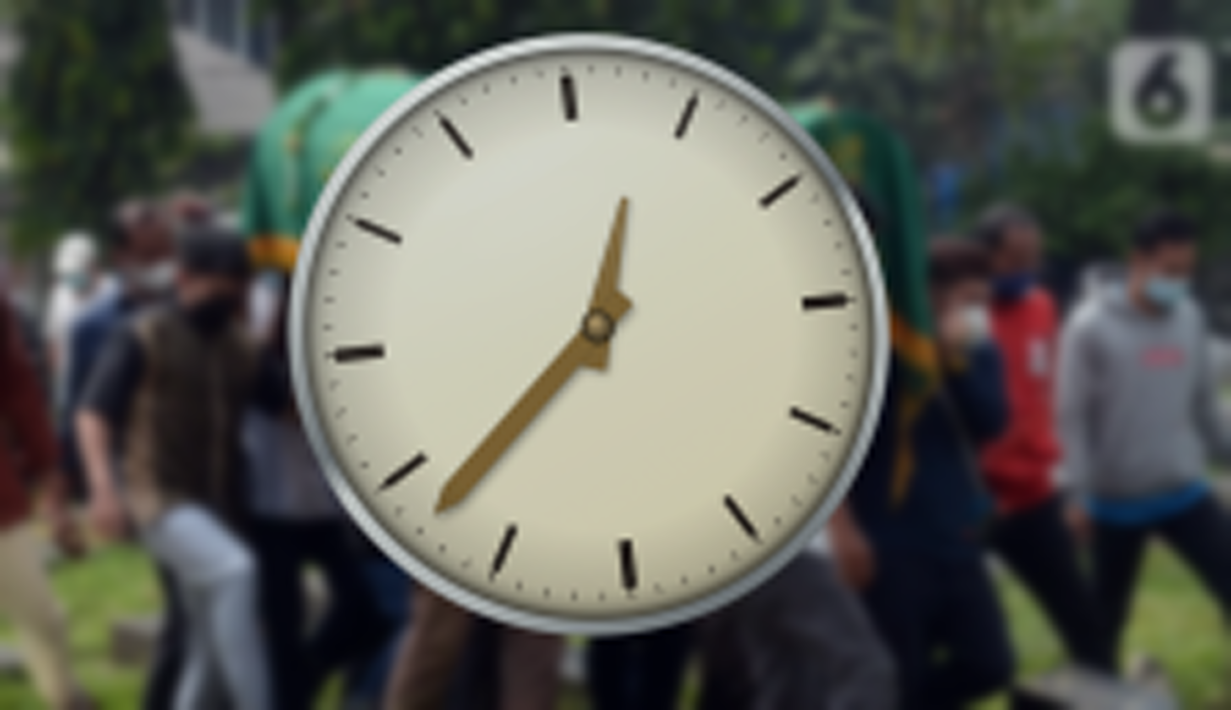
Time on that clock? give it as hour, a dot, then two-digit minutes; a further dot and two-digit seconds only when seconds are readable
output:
12.38
